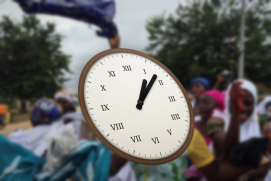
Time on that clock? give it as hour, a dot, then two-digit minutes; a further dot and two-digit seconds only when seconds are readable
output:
1.08
